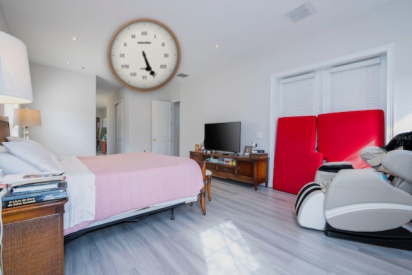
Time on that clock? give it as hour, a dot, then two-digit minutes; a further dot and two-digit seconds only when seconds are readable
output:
5.26
